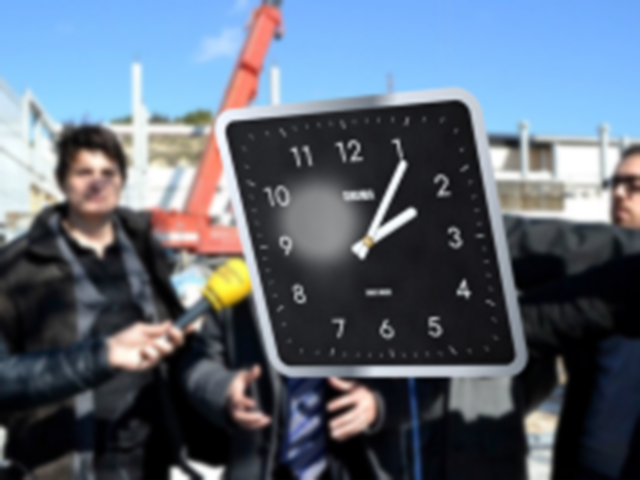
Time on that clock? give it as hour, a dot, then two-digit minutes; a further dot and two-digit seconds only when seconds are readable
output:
2.06
